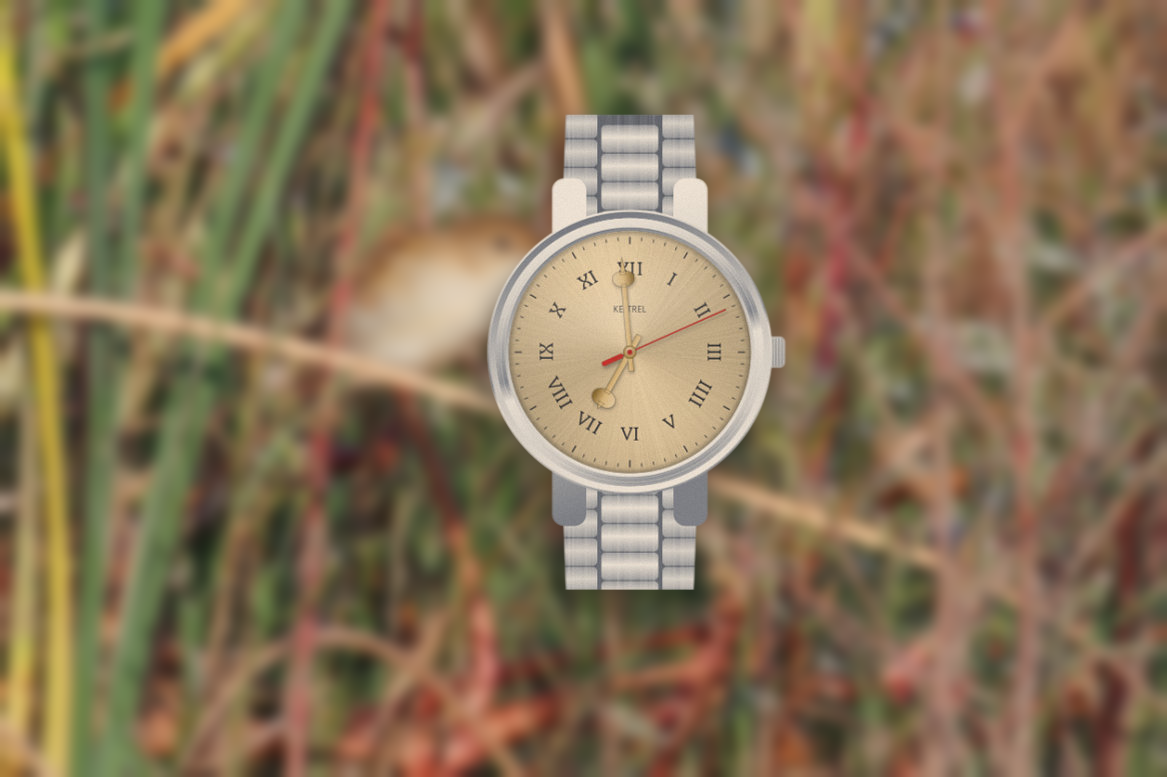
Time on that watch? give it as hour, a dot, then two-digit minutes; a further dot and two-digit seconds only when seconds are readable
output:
6.59.11
